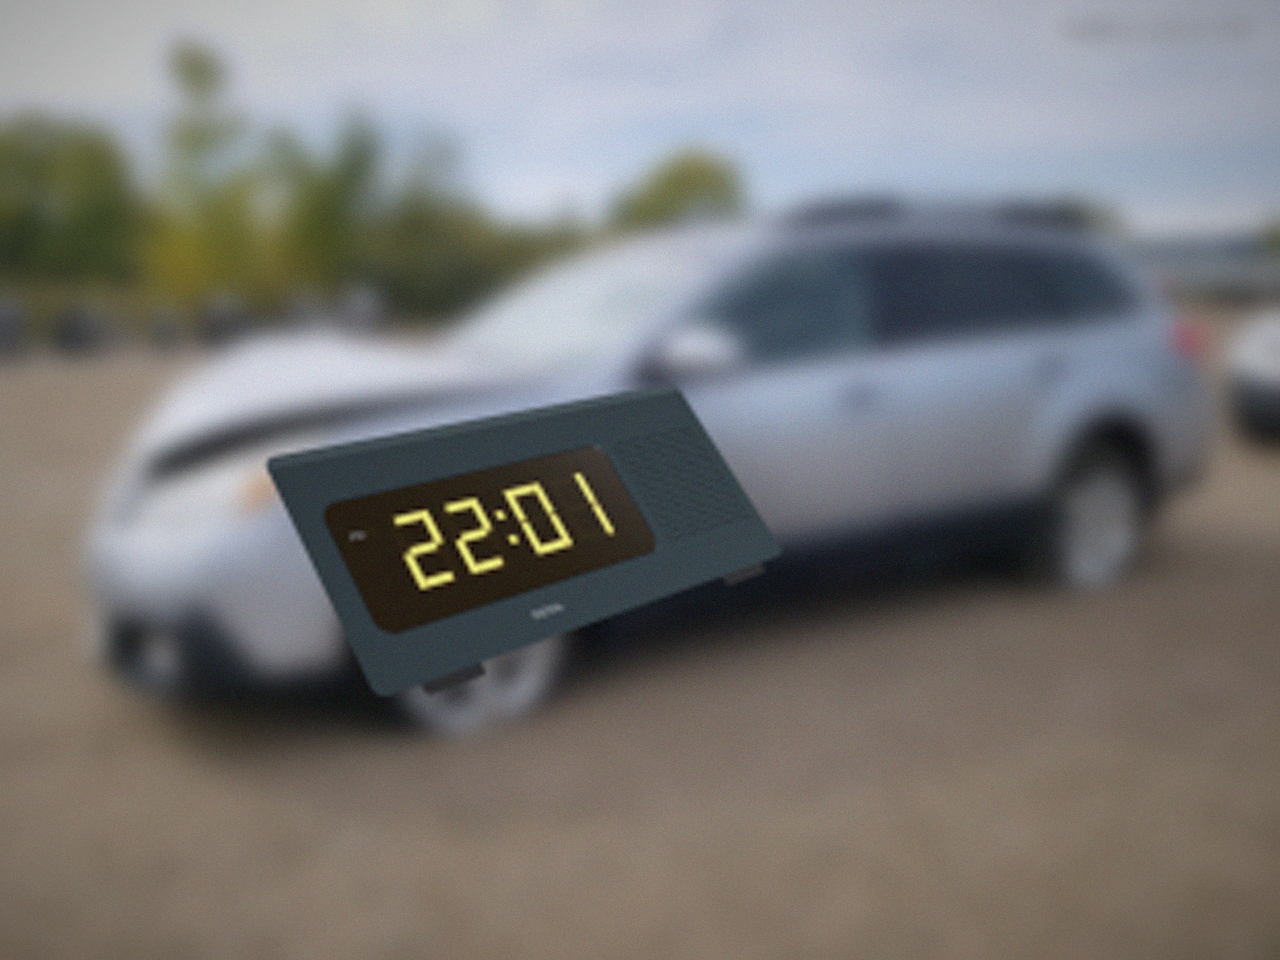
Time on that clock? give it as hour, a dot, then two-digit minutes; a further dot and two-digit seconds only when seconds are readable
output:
22.01
